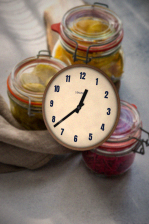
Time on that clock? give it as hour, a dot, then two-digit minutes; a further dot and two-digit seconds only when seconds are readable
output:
12.38
